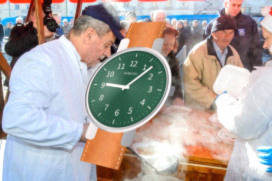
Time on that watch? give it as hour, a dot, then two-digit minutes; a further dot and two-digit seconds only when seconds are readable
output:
9.07
